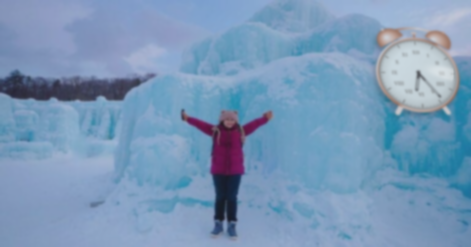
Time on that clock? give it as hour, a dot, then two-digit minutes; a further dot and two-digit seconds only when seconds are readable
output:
6.24
